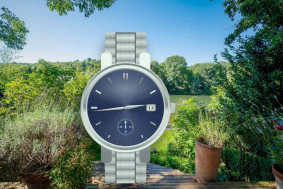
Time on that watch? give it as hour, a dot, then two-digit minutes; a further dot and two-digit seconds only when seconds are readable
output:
2.44
